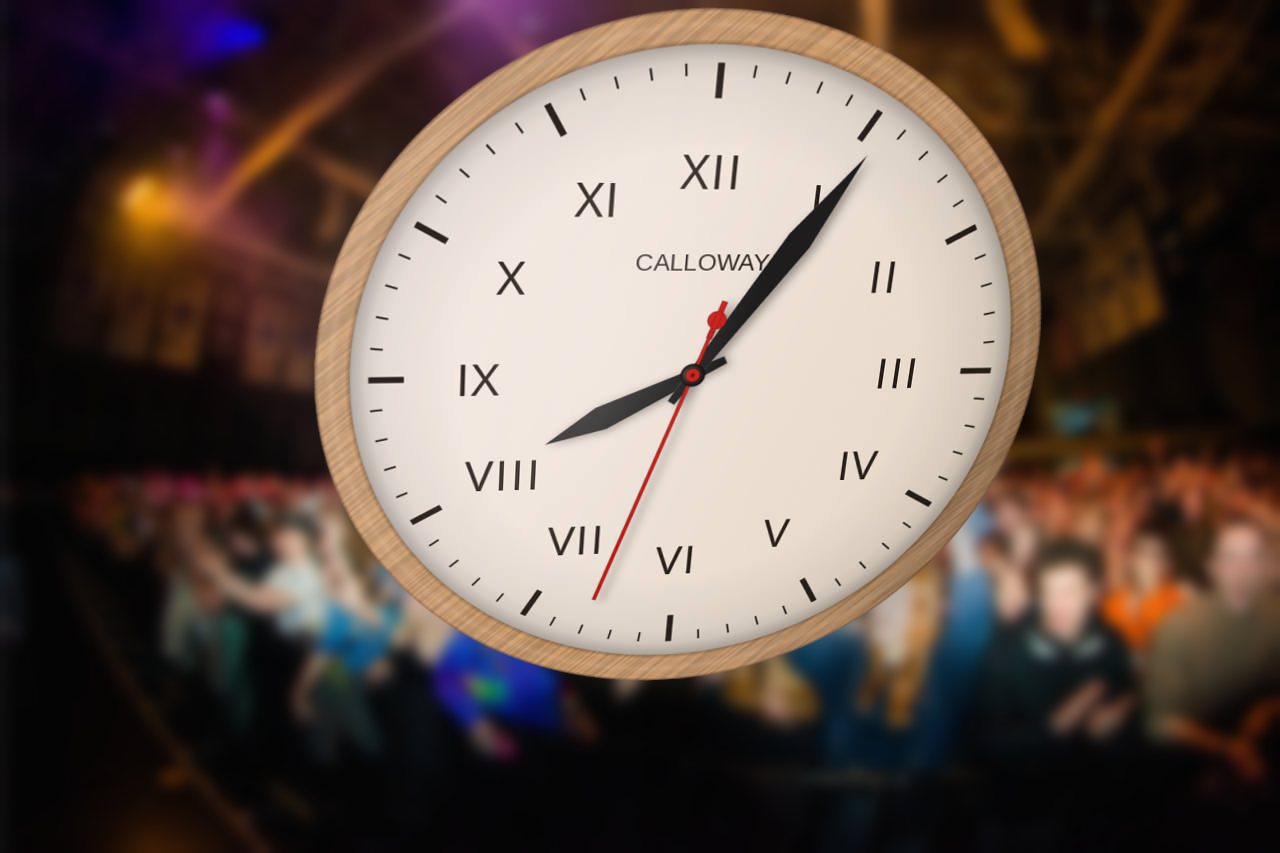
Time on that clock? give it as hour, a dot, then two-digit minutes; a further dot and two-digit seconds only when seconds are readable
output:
8.05.33
